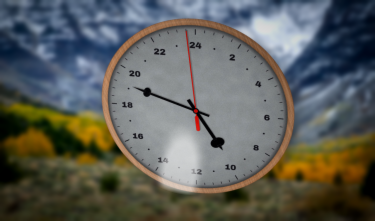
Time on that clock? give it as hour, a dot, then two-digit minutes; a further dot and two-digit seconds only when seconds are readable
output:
9.47.59
